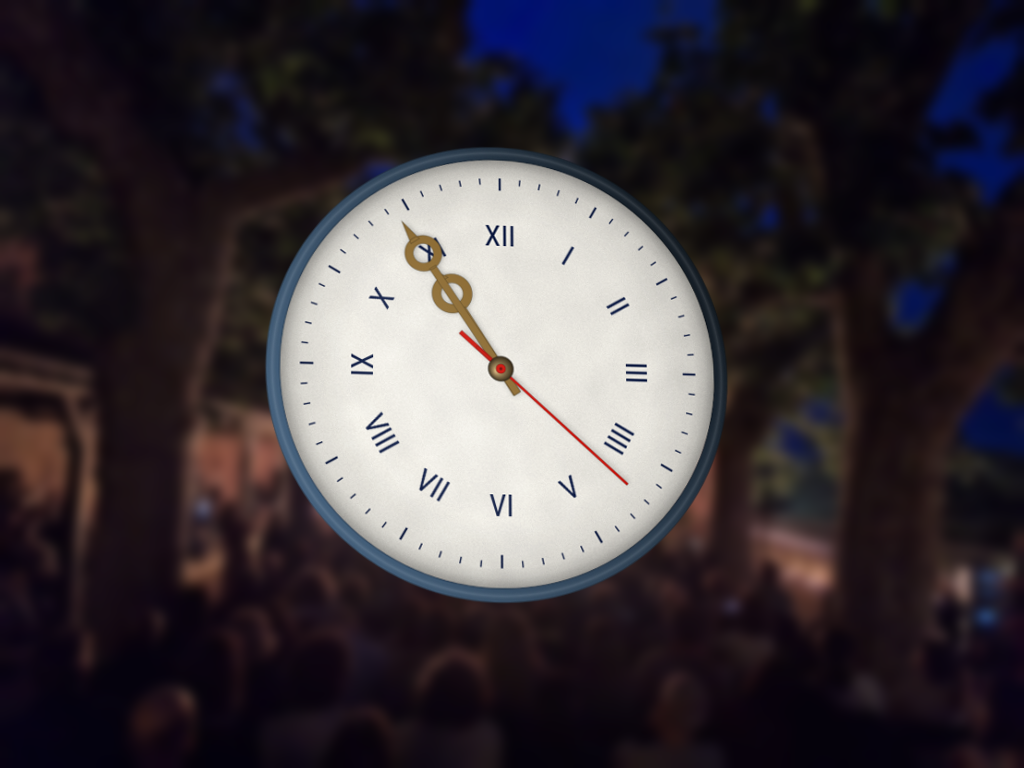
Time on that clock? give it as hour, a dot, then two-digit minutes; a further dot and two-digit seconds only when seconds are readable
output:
10.54.22
